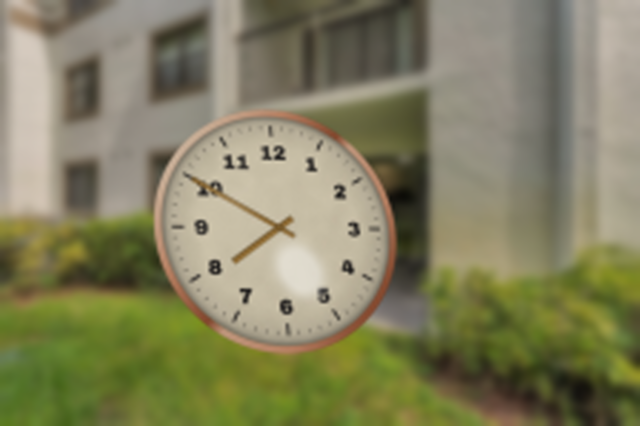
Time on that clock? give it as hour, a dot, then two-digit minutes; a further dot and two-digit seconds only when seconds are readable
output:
7.50
